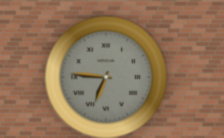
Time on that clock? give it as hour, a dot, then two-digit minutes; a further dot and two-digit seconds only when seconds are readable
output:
6.46
